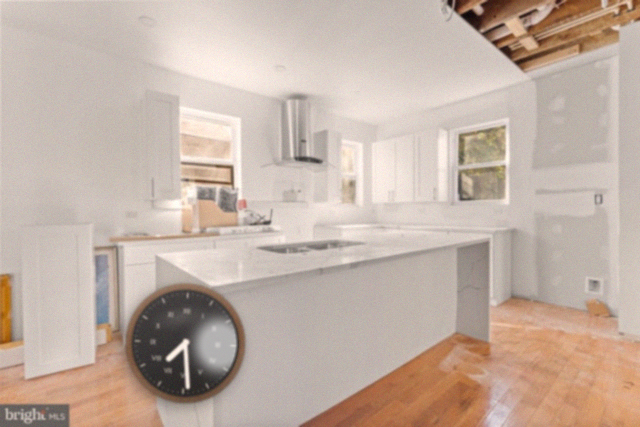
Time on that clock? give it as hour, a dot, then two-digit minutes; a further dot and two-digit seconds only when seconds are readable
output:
7.29
